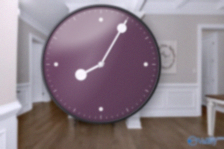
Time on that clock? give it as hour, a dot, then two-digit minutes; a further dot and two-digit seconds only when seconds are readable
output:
8.05
